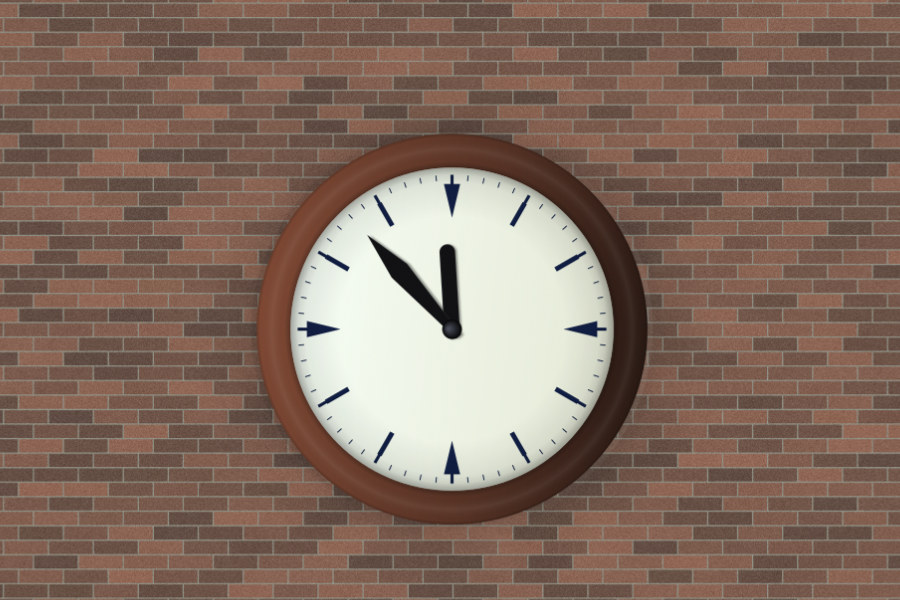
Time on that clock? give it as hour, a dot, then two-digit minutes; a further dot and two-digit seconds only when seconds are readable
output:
11.53
